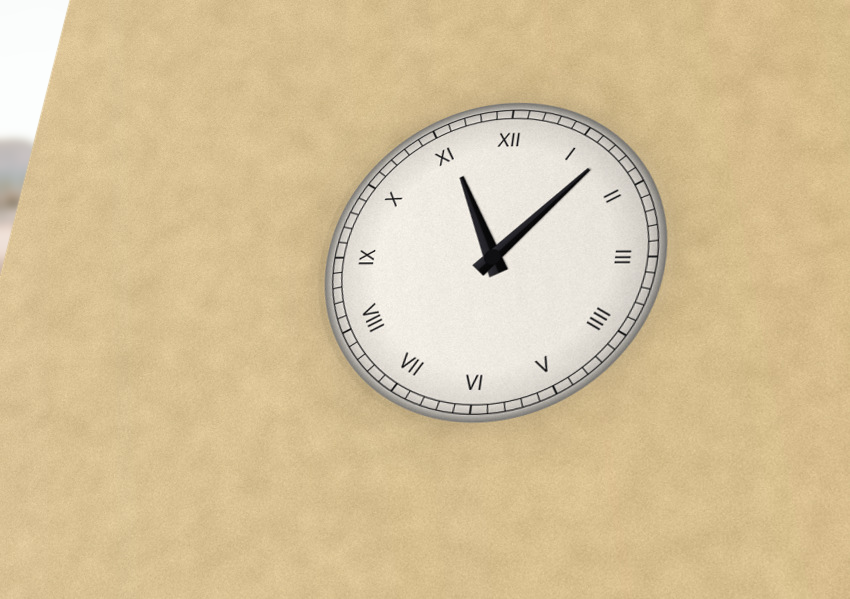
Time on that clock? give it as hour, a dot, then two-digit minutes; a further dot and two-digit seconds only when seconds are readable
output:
11.07
